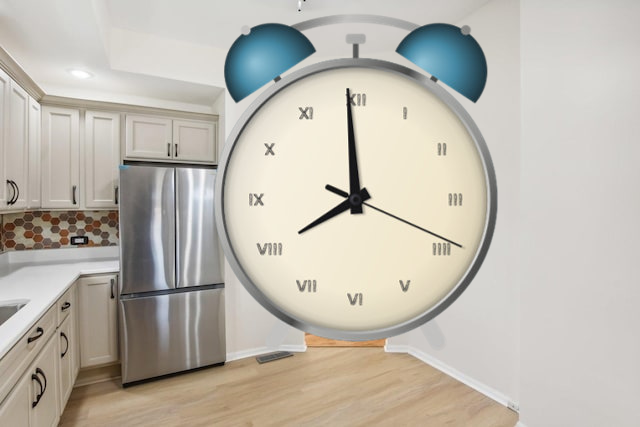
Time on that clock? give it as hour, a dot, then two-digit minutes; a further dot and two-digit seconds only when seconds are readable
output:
7.59.19
